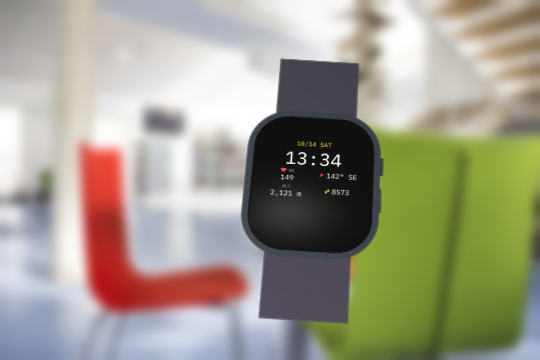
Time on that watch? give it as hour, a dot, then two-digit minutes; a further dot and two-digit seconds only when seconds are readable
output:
13.34
